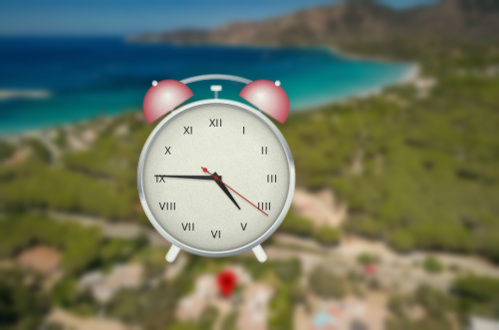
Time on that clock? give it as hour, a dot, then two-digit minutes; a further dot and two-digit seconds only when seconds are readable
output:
4.45.21
